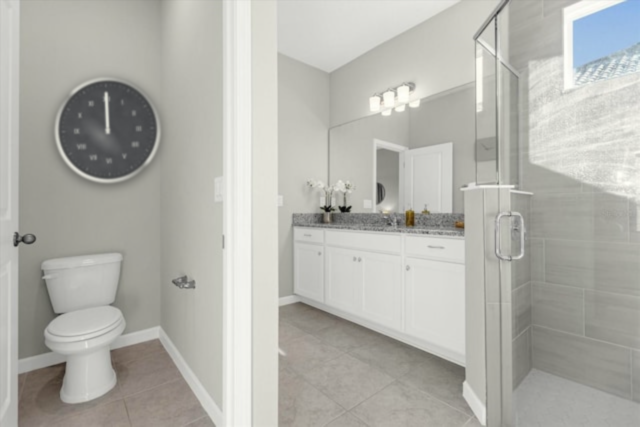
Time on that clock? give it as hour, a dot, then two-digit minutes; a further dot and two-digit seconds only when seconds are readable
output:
12.00
